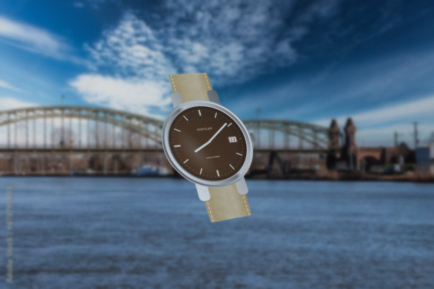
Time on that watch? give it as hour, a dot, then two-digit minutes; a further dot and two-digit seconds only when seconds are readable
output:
8.09
